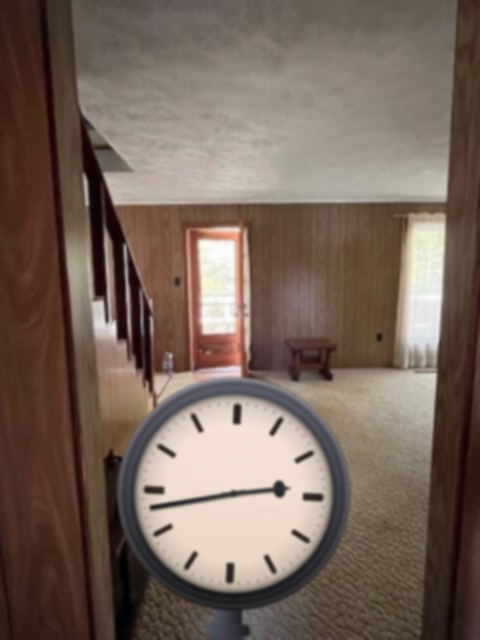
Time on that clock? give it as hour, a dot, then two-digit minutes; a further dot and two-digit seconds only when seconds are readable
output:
2.43
